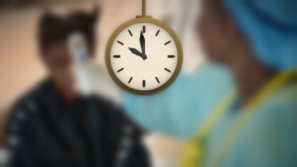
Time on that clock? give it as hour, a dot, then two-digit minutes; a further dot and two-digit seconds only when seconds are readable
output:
9.59
